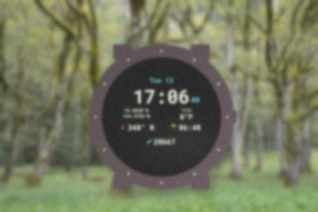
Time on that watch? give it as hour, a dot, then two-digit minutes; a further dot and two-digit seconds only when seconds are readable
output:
17.06
